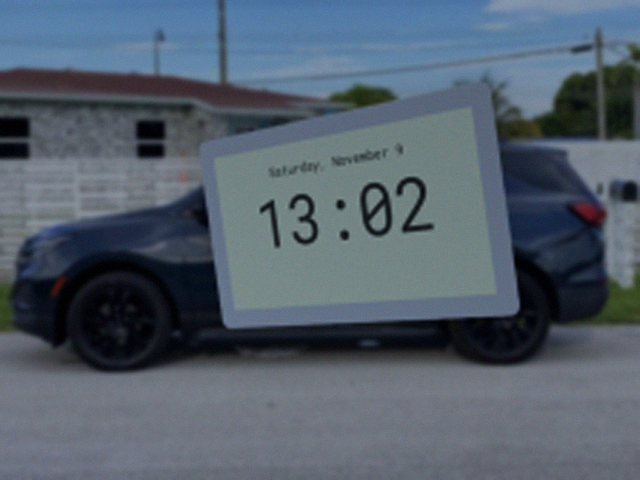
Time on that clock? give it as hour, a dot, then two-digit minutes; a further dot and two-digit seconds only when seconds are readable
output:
13.02
